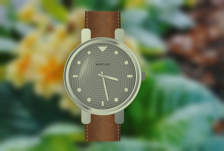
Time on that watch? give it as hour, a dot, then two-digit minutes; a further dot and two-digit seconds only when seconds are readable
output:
3.28
